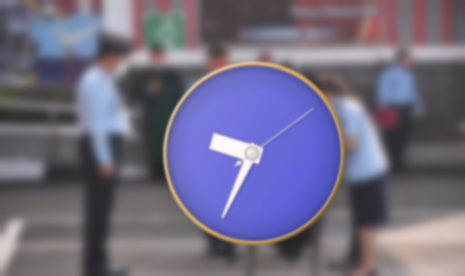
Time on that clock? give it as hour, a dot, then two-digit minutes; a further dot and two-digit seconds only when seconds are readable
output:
9.34.09
